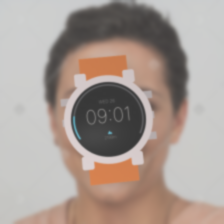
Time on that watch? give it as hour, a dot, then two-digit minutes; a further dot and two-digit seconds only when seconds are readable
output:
9.01
